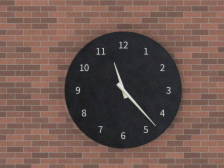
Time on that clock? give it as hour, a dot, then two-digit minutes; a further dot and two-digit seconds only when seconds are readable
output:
11.23
